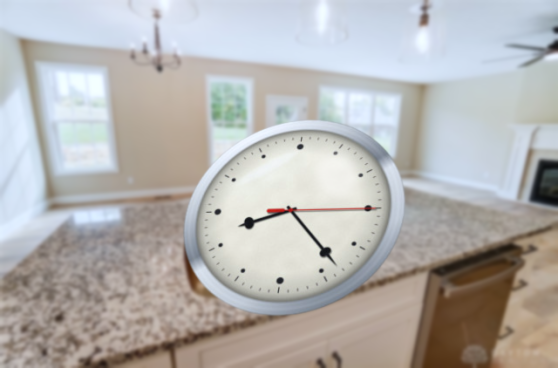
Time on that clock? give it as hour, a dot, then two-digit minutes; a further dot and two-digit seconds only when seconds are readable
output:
8.23.15
